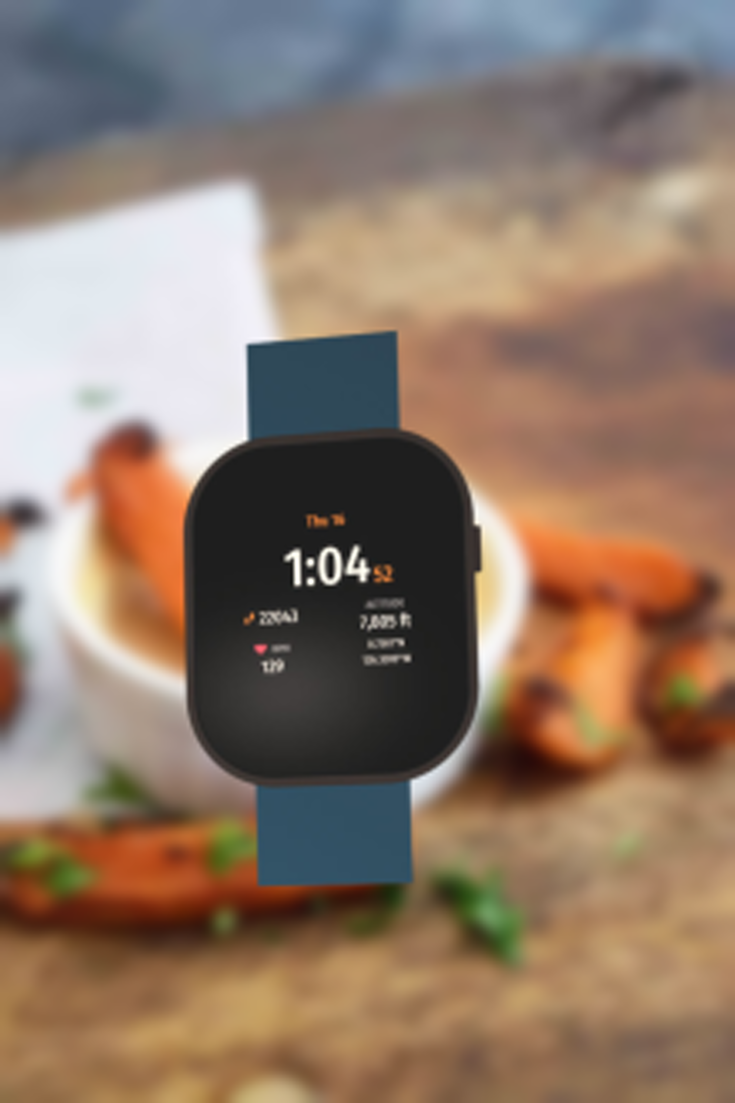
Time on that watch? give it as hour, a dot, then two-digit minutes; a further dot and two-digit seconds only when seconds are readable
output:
1.04
